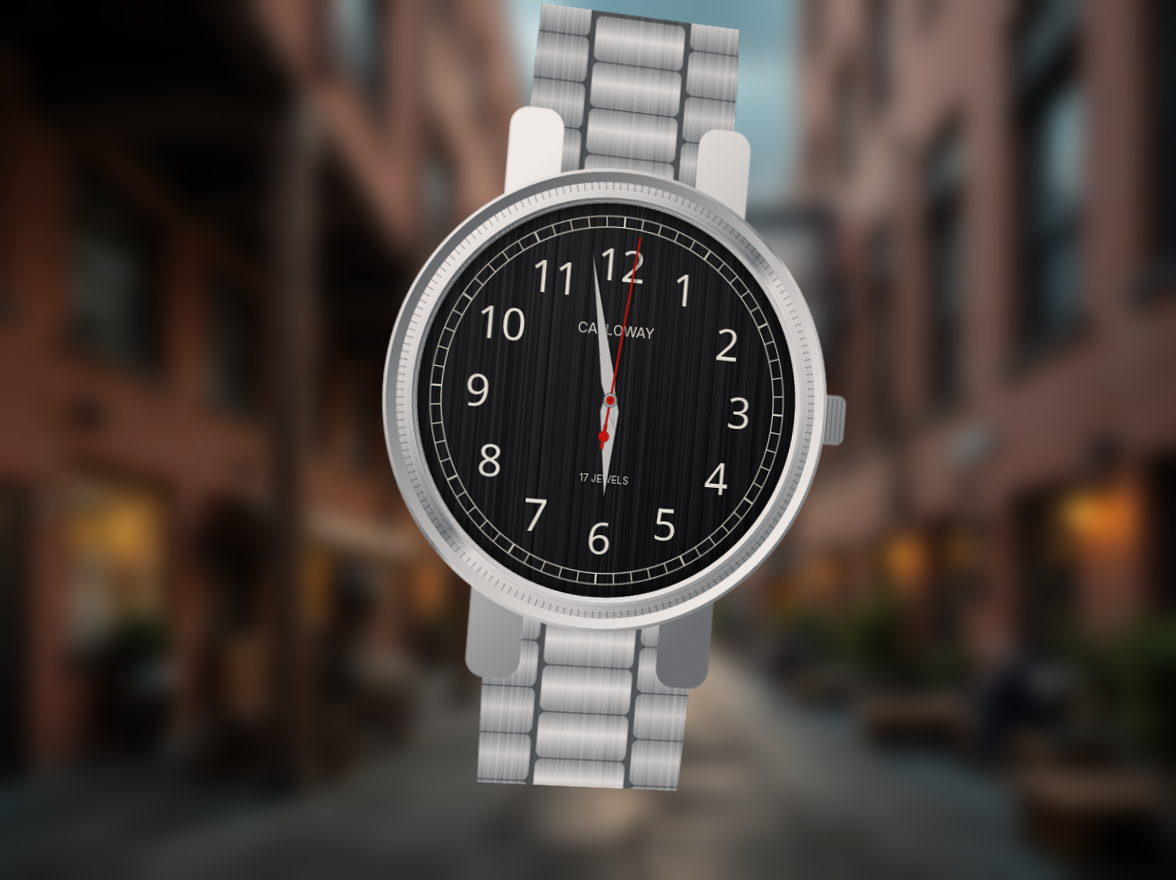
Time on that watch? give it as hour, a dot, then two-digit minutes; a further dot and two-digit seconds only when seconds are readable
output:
5.58.01
